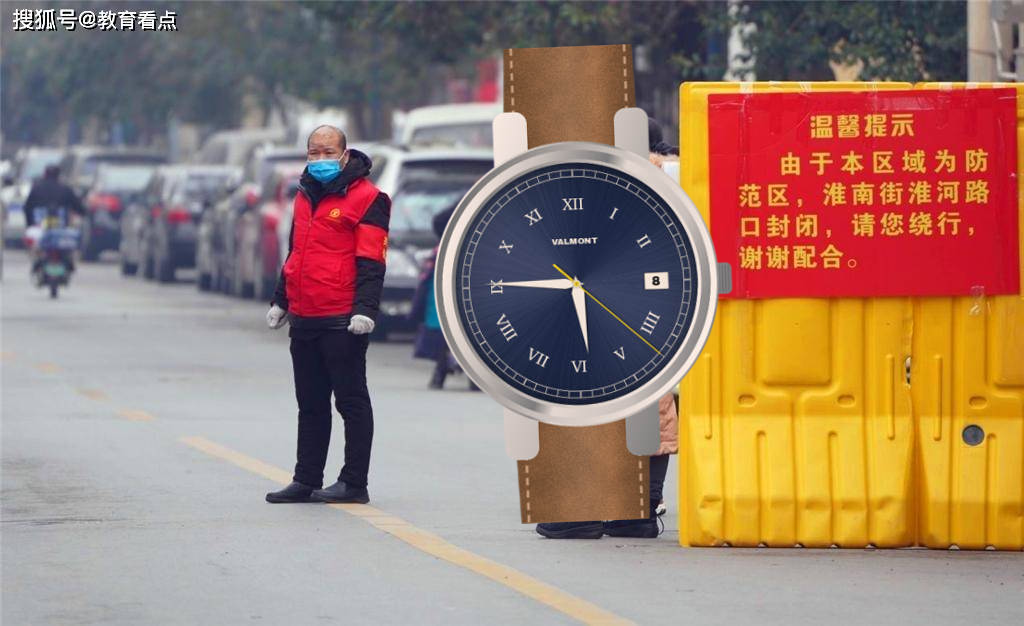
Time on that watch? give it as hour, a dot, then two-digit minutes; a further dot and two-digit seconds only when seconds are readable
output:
5.45.22
